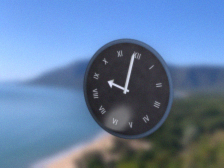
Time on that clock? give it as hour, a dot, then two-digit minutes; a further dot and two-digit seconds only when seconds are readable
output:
8.59
